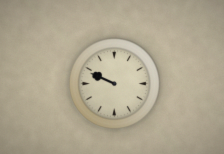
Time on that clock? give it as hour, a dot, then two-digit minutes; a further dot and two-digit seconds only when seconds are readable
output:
9.49
